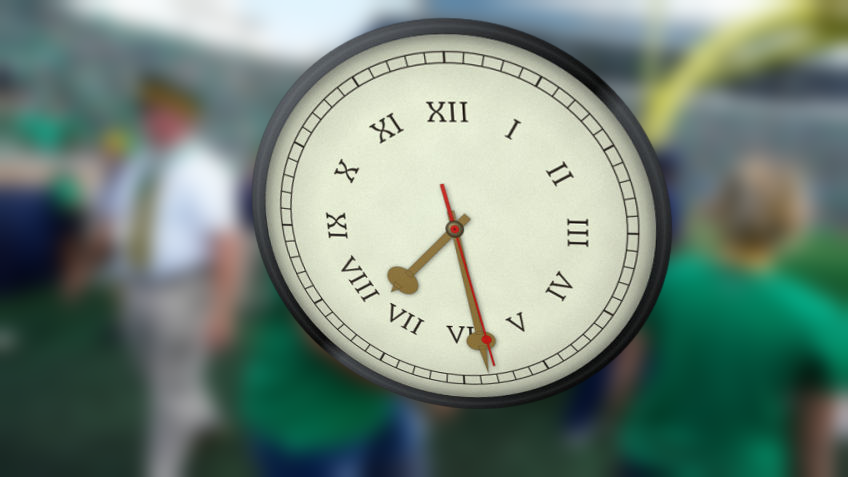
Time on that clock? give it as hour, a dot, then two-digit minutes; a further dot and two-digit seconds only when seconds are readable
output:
7.28.28
